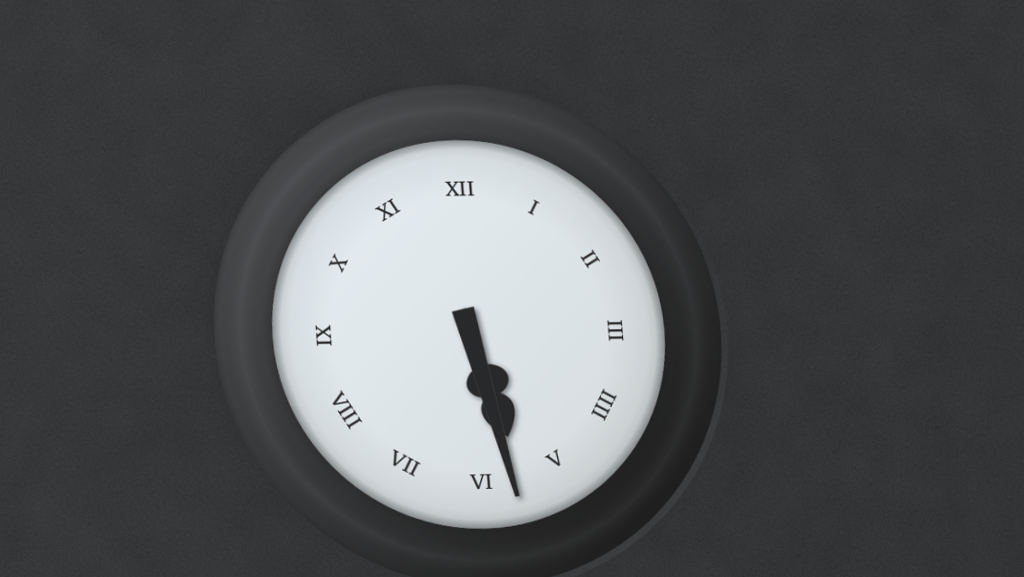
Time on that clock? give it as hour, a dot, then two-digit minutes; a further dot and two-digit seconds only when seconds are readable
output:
5.28
